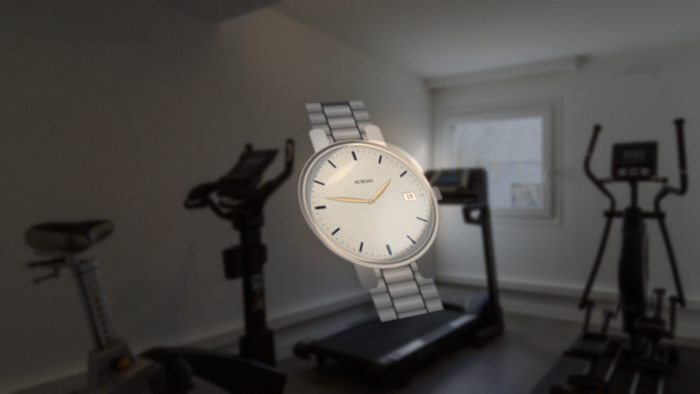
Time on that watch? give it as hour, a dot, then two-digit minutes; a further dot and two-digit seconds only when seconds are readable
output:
1.47
